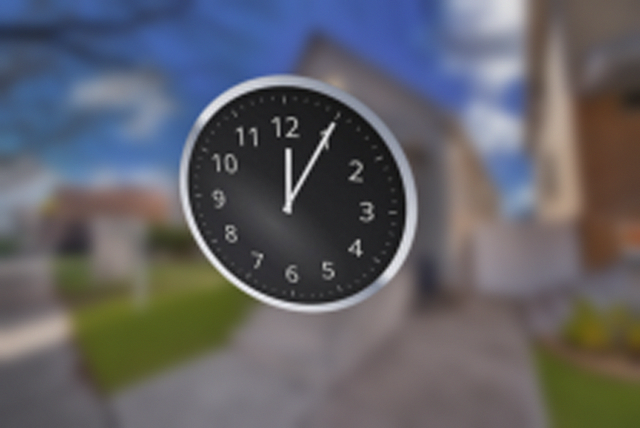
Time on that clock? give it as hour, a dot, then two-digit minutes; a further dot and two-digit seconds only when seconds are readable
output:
12.05
